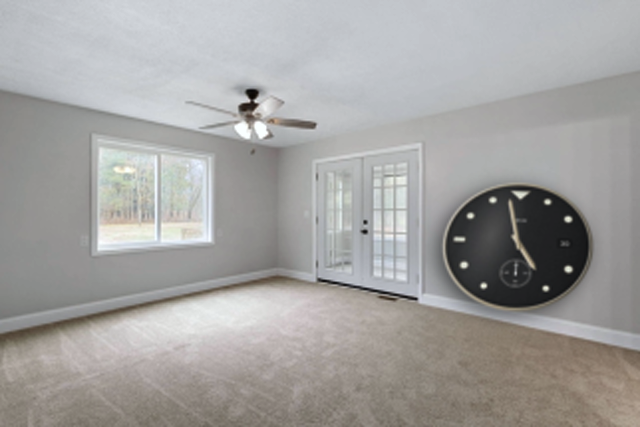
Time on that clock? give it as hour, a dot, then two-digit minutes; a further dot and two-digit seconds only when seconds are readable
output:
4.58
